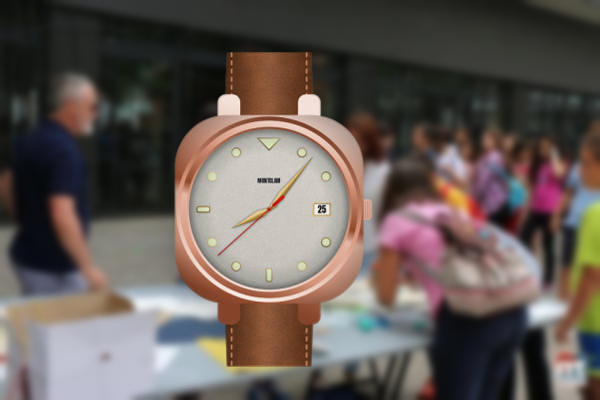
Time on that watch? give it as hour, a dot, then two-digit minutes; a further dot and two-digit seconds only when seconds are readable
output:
8.06.38
